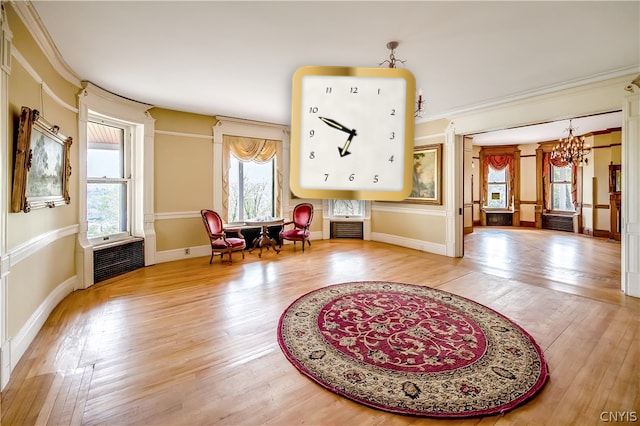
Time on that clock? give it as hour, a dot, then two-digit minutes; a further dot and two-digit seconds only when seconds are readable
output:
6.49
